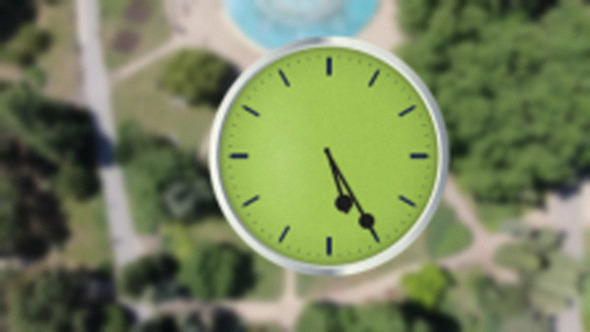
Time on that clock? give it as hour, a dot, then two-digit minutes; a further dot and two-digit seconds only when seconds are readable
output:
5.25
